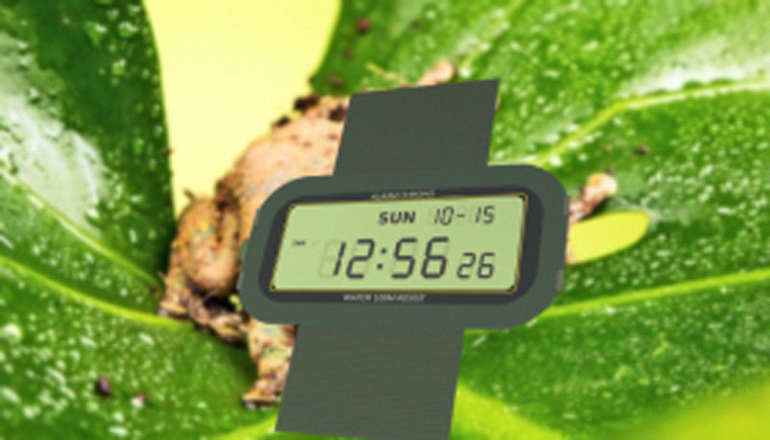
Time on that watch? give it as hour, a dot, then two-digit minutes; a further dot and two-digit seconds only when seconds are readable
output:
12.56.26
